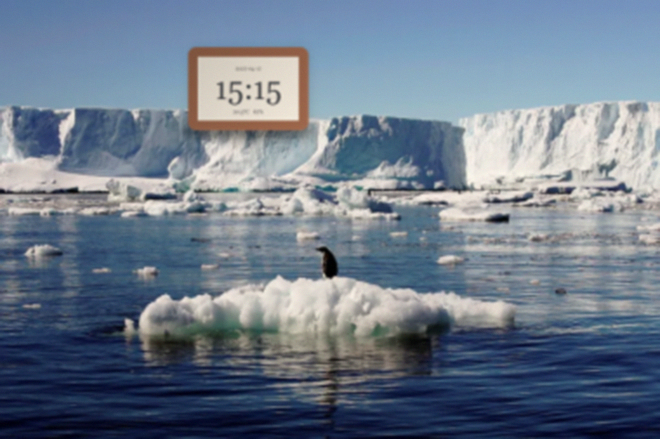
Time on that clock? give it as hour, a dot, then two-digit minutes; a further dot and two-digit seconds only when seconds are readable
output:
15.15
